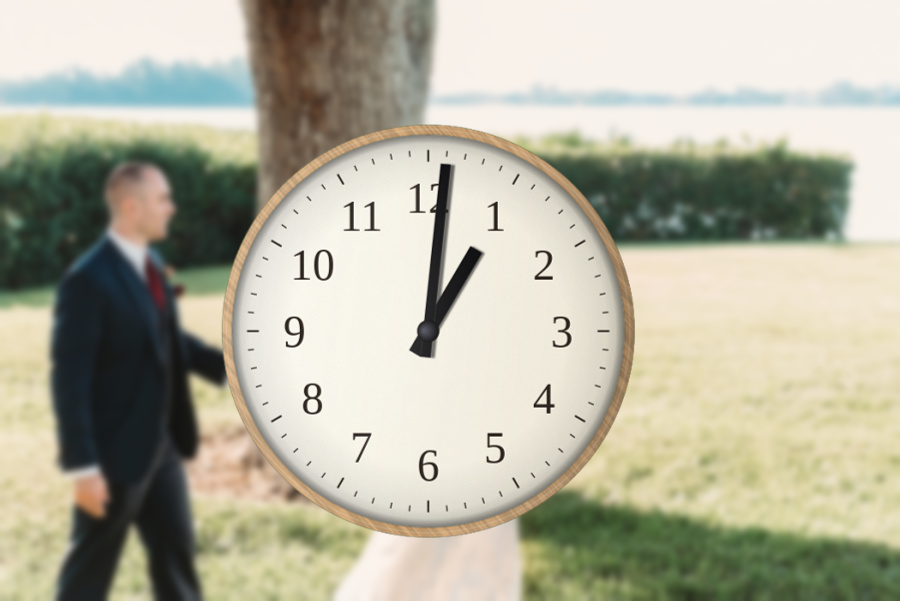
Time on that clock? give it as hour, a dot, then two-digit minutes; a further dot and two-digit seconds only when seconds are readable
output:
1.01
